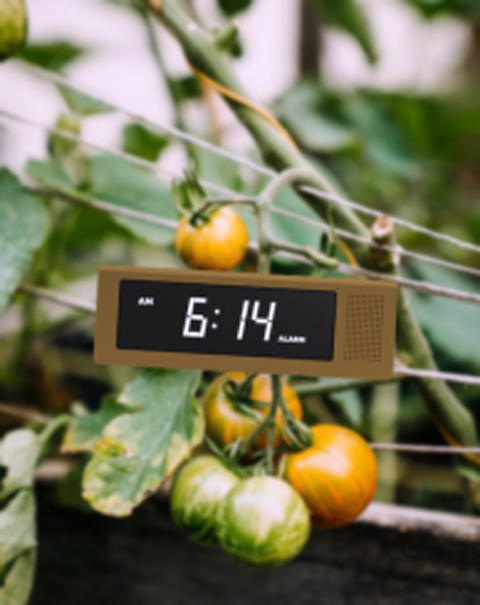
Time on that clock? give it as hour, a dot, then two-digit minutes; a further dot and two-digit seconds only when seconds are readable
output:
6.14
